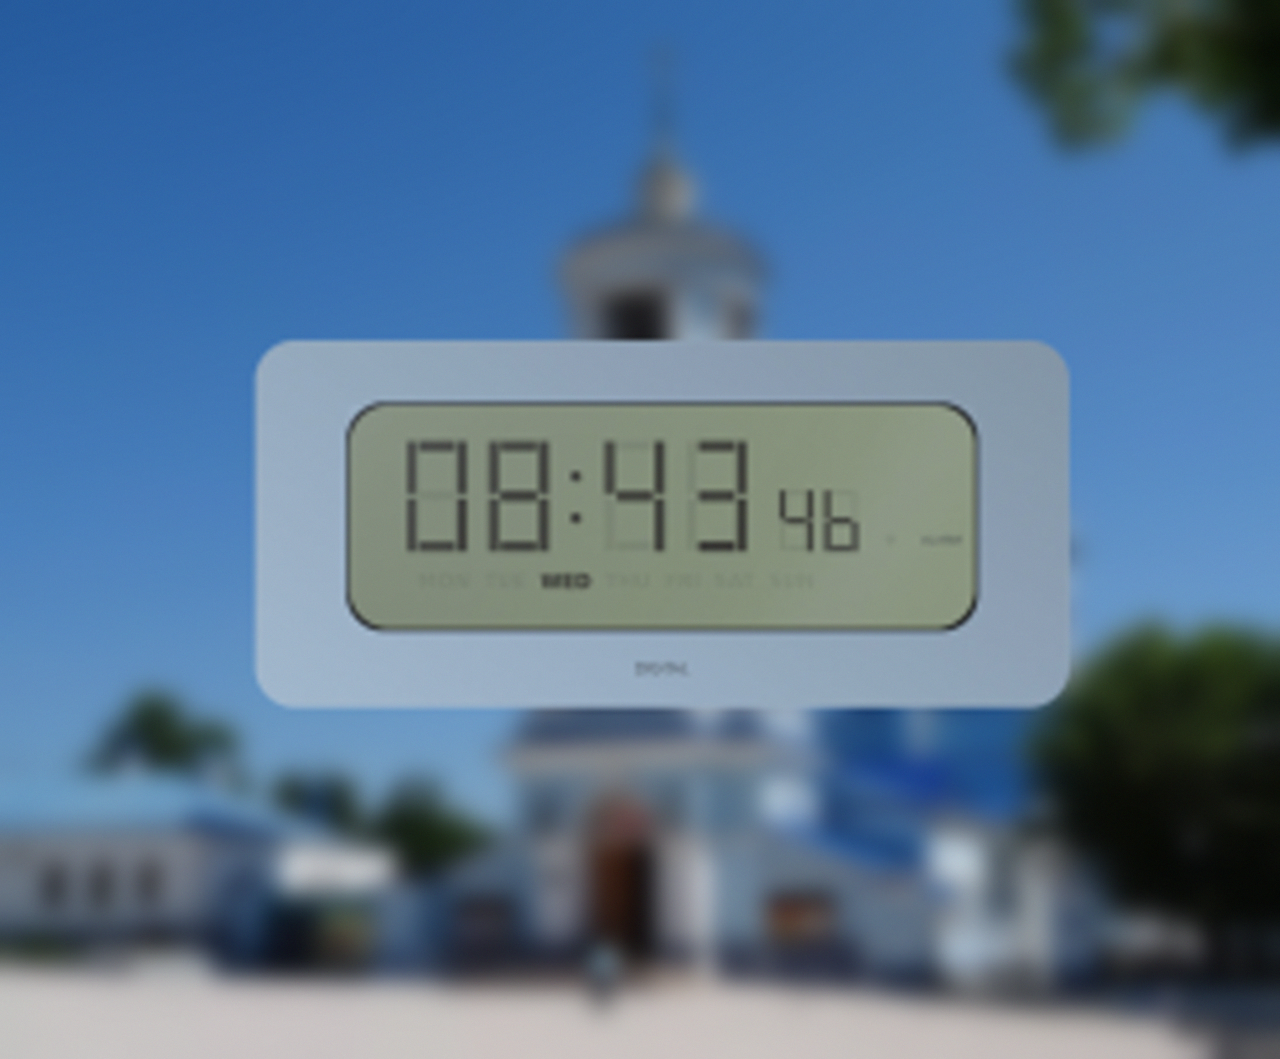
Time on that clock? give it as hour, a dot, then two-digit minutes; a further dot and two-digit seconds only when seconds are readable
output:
8.43.46
